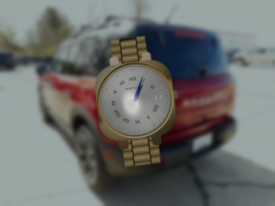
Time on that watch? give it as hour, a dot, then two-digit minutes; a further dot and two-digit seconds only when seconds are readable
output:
1.04
